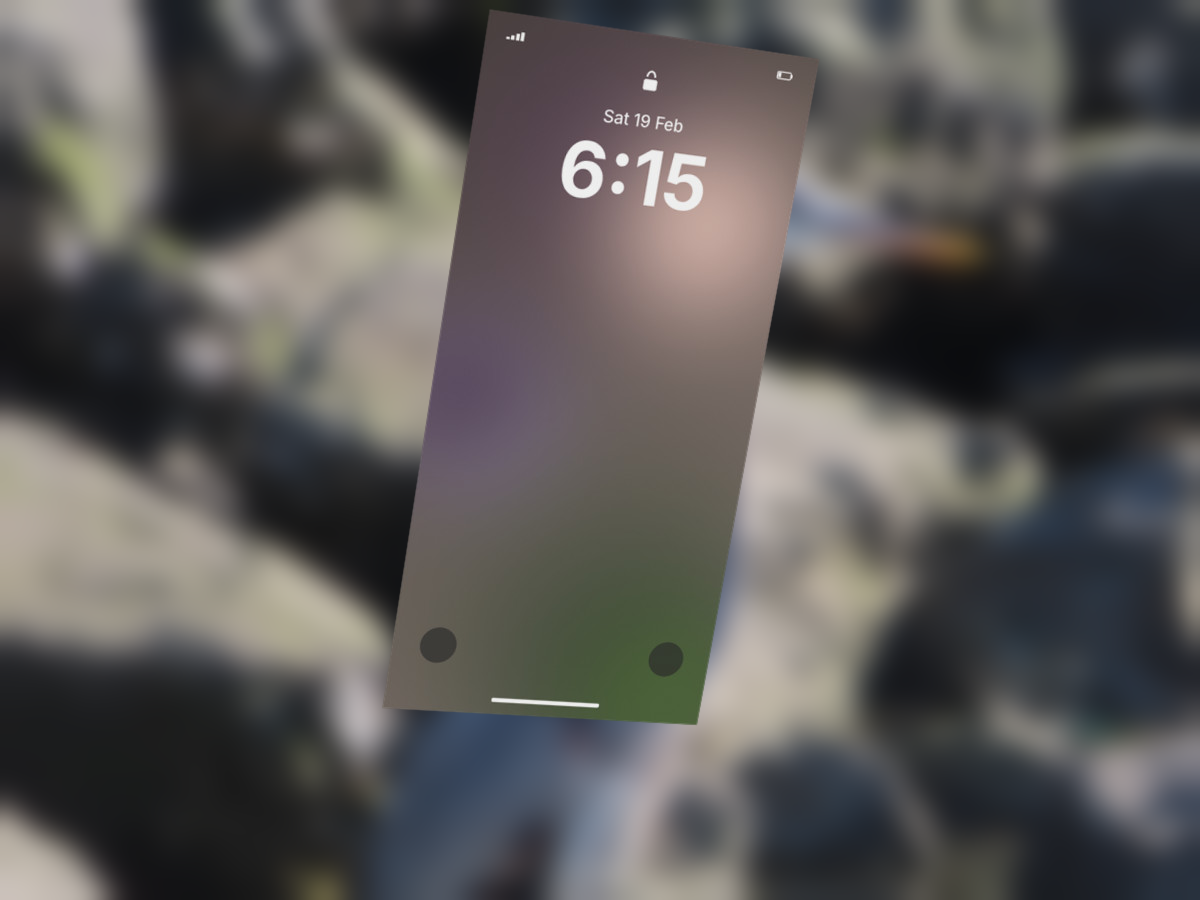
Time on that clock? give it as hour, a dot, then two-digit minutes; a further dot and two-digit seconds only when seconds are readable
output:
6.15
